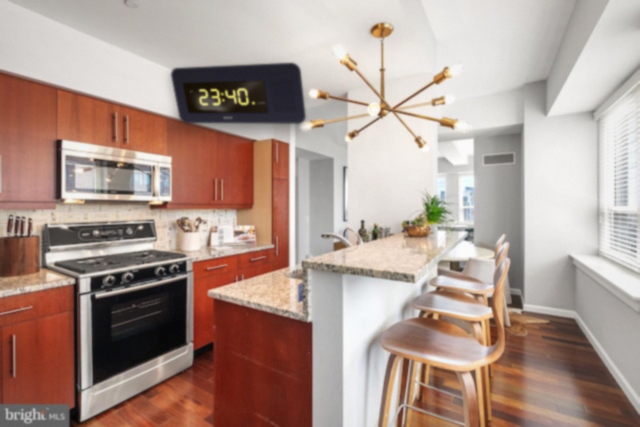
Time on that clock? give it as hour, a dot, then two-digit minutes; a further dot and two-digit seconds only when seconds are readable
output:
23.40
